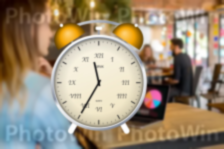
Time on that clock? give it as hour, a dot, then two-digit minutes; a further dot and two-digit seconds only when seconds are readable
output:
11.35
